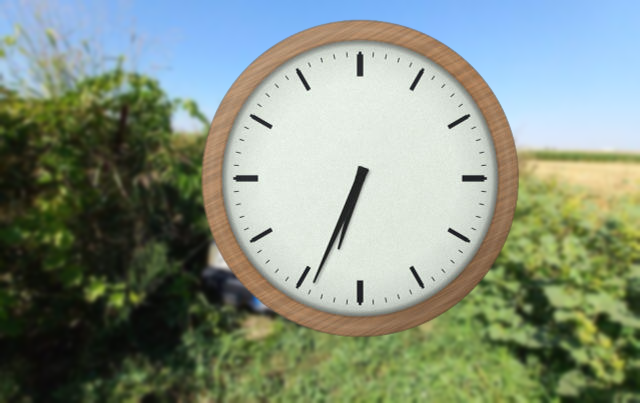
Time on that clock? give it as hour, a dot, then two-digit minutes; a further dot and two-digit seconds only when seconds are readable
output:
6.34
